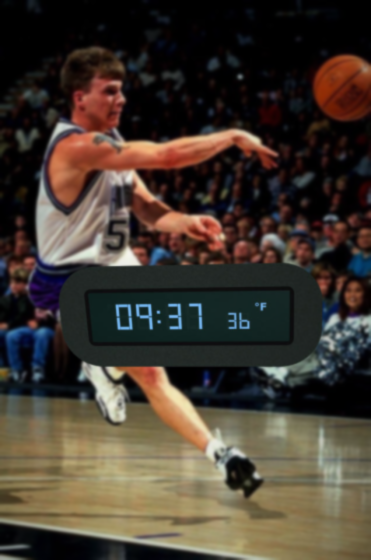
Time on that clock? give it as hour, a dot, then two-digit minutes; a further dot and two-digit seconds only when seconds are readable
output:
9.37
